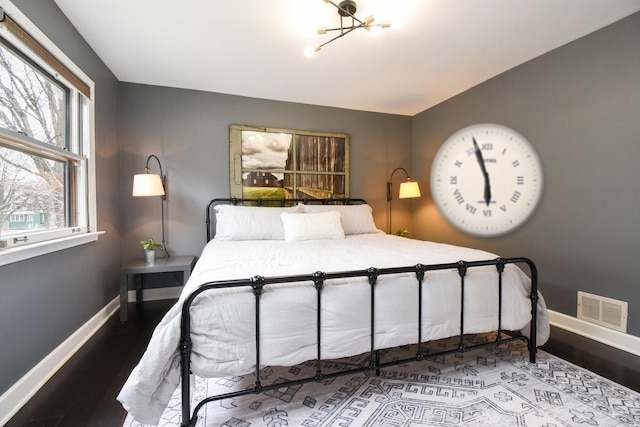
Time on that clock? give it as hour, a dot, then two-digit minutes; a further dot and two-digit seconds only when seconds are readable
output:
5.57
